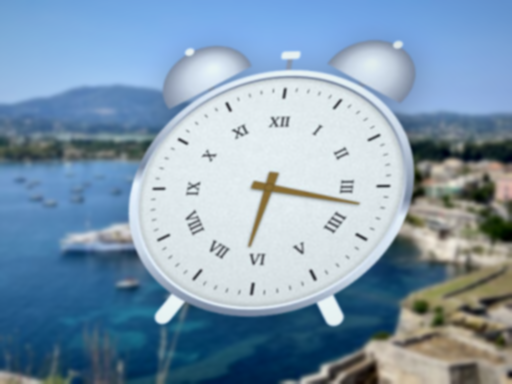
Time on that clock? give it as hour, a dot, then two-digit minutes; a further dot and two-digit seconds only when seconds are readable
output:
6.17
